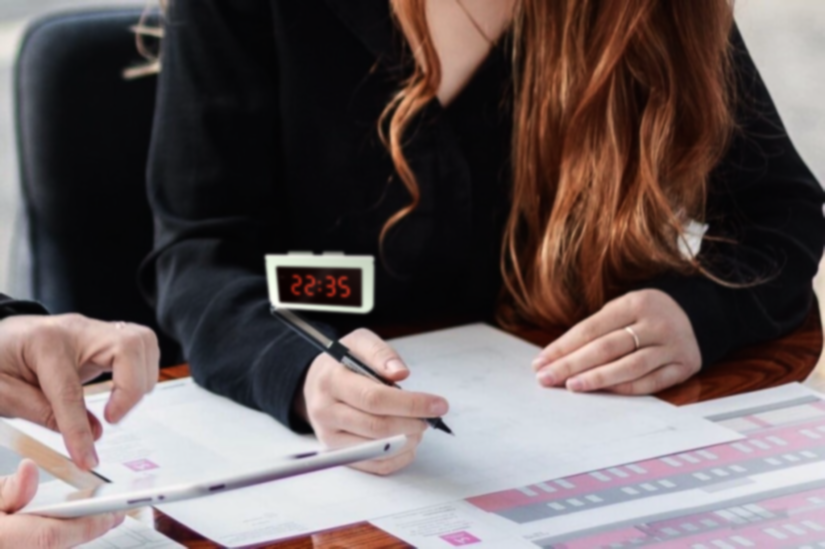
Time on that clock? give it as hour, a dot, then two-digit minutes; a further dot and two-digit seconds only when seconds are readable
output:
22.35
